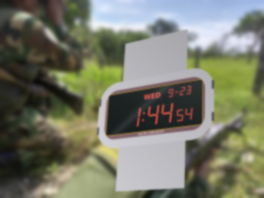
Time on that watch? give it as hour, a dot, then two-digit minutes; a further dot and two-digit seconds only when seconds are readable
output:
1.44.54
